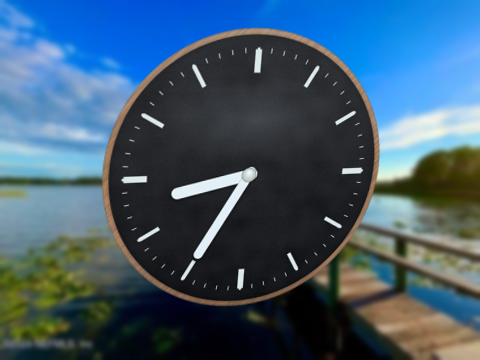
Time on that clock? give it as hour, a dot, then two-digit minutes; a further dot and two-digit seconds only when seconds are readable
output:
8.35
